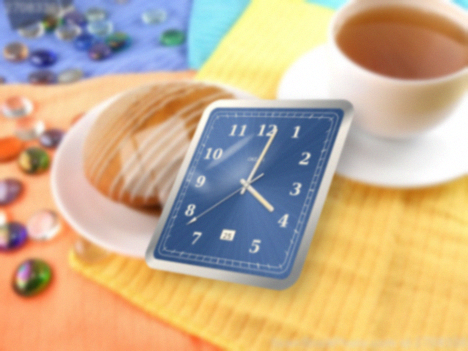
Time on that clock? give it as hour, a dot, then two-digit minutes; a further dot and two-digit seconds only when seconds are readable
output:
4.01.38
